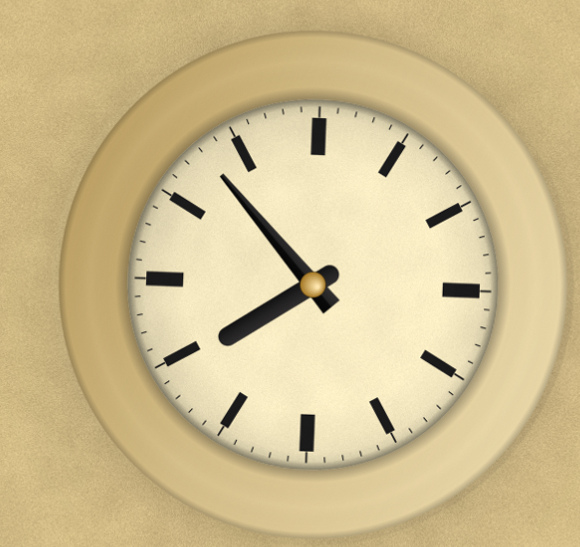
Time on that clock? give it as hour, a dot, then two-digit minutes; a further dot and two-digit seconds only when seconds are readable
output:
7.53
